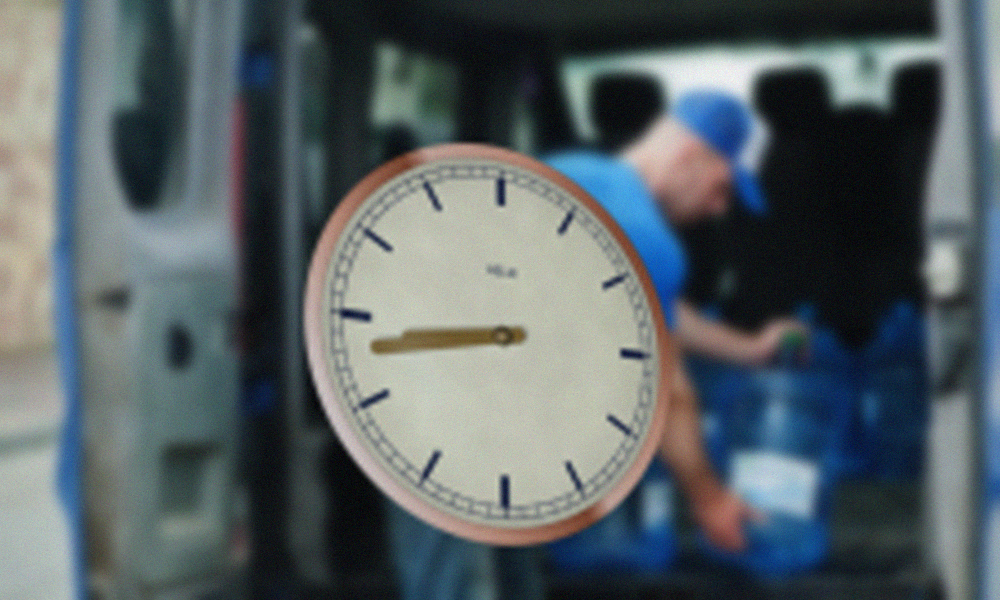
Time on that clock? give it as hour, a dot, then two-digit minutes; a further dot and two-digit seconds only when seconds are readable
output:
8.43
